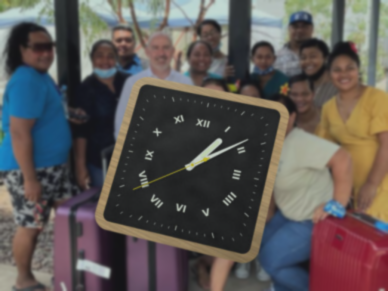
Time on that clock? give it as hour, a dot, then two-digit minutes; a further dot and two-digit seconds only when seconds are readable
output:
1.08.39
